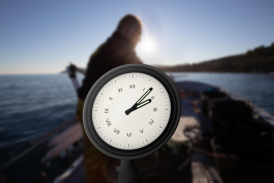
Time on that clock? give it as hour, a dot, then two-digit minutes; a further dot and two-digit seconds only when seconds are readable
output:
2.07
